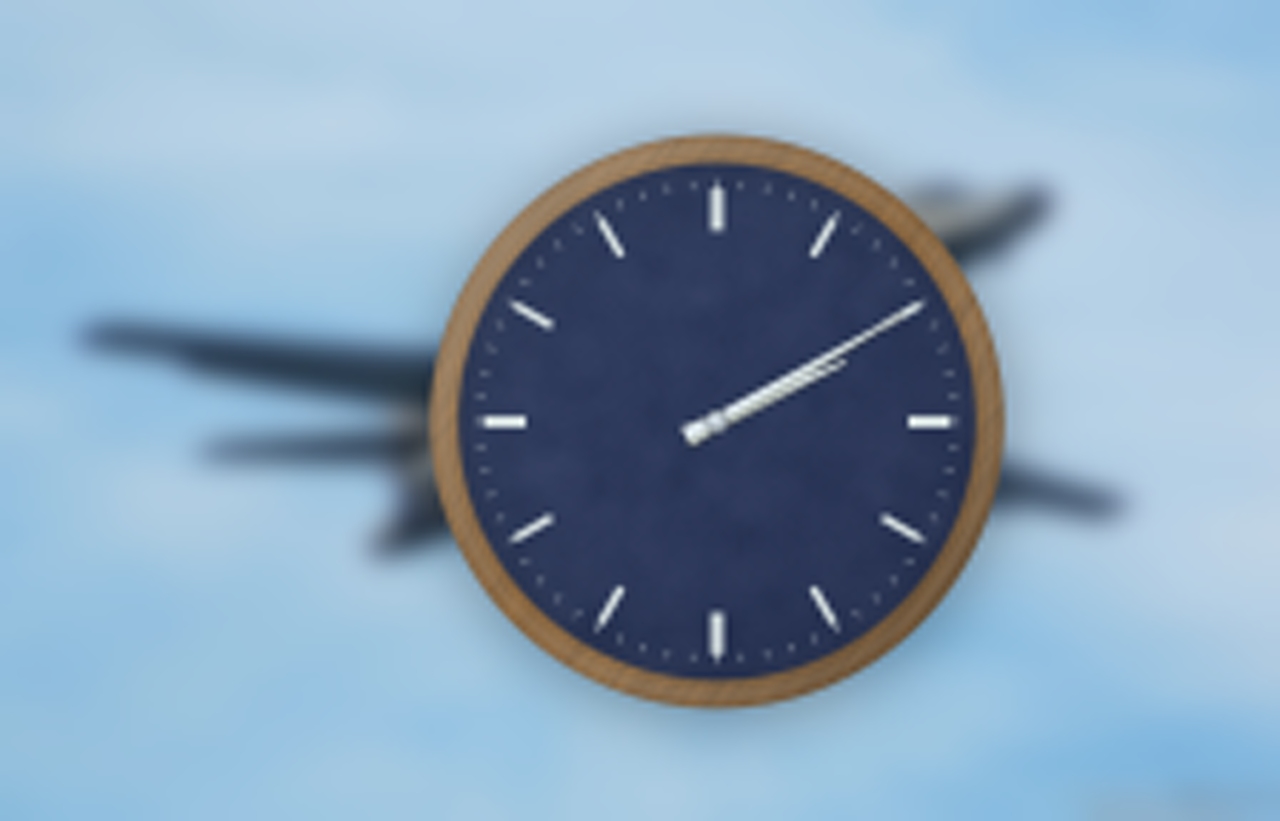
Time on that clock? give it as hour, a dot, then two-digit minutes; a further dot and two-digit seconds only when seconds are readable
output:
2.10
